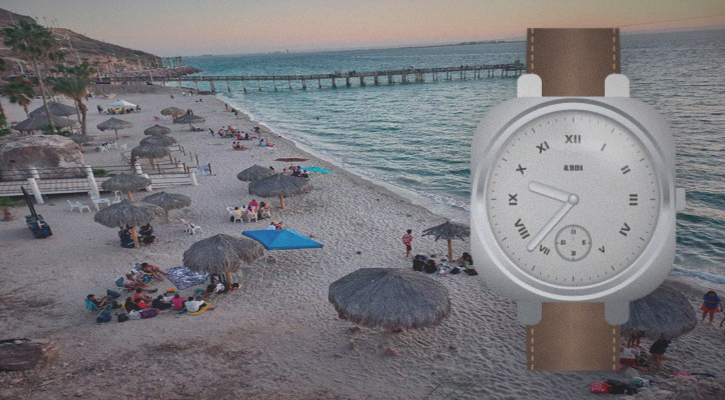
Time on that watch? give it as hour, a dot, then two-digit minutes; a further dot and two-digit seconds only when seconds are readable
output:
9.37
